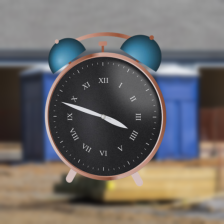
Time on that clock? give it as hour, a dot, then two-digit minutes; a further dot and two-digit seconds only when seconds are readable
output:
3.48
